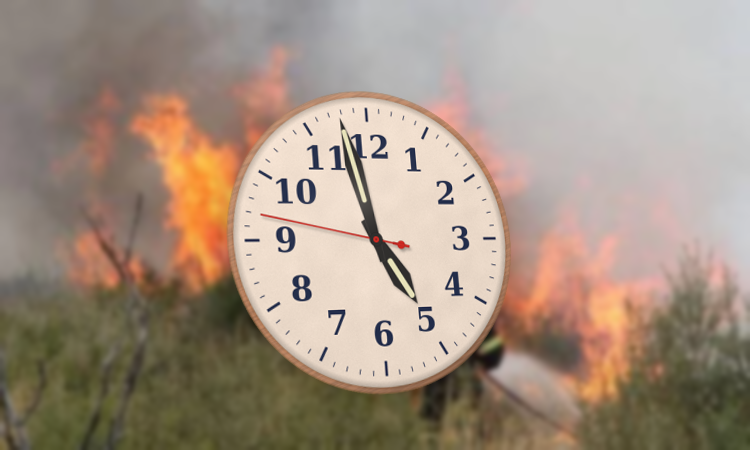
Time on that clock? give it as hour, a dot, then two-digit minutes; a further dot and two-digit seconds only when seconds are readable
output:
4.57.47
